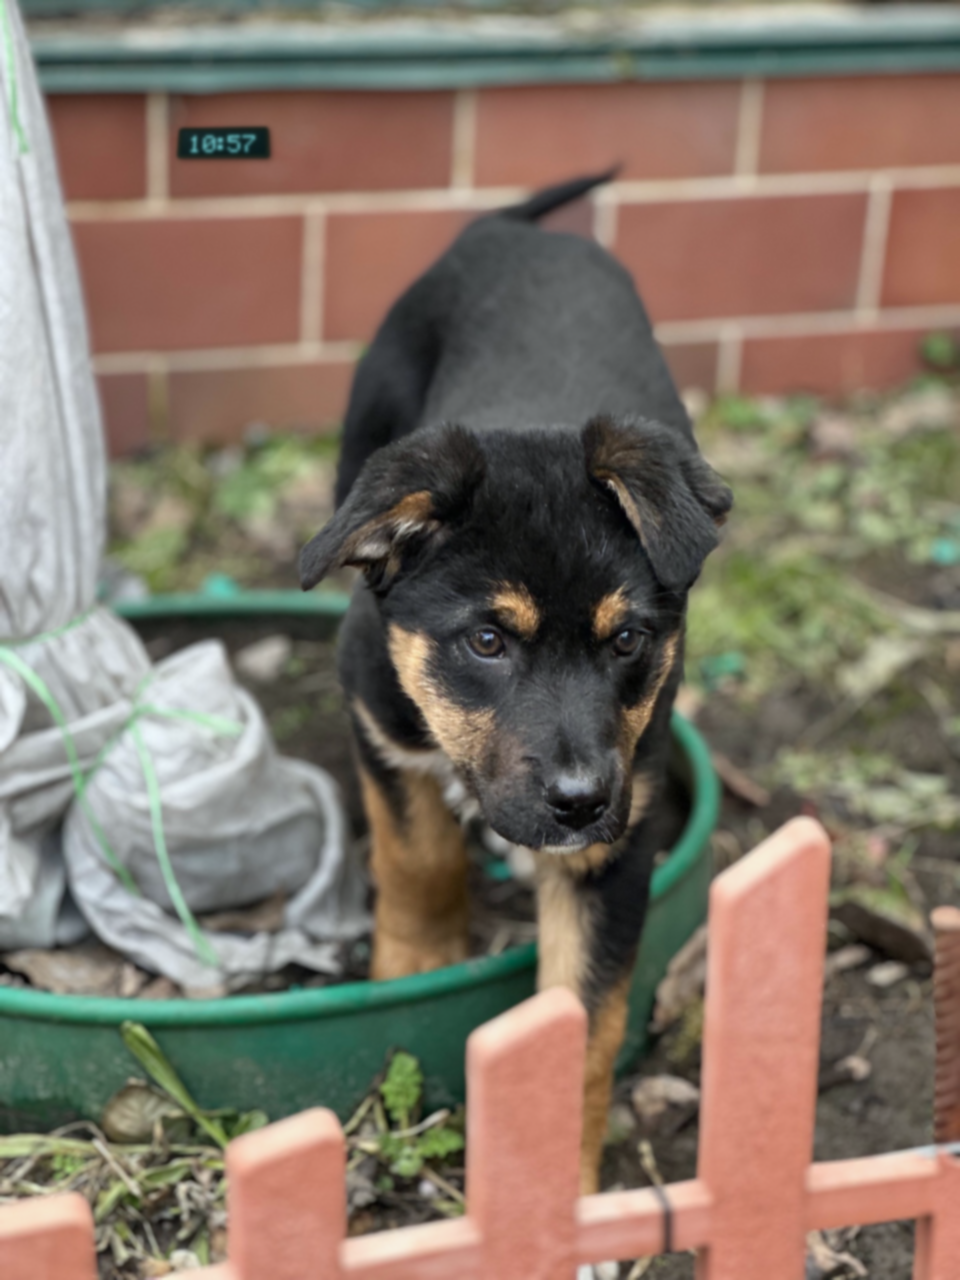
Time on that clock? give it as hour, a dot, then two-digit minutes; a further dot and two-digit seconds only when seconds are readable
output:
10.57
